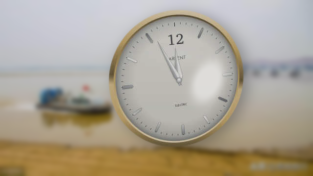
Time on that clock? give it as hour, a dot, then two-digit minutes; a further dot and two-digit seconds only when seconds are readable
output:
11.56
